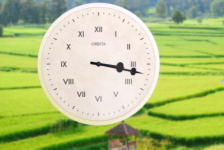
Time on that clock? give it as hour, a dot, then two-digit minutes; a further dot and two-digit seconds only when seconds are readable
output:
3.17
